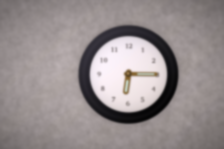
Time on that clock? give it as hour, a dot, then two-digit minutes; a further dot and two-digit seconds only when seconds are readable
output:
6.15
